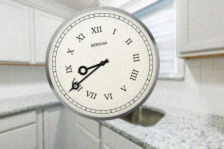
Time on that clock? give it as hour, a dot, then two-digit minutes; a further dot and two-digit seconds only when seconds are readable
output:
8.40
